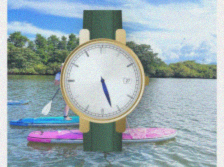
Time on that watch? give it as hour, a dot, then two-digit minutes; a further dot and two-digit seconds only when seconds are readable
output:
5.27
